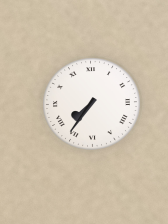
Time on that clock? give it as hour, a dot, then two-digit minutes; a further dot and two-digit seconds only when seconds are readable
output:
7.36
